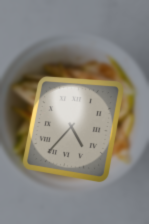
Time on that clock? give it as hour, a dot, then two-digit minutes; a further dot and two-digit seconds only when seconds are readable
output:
4.36
